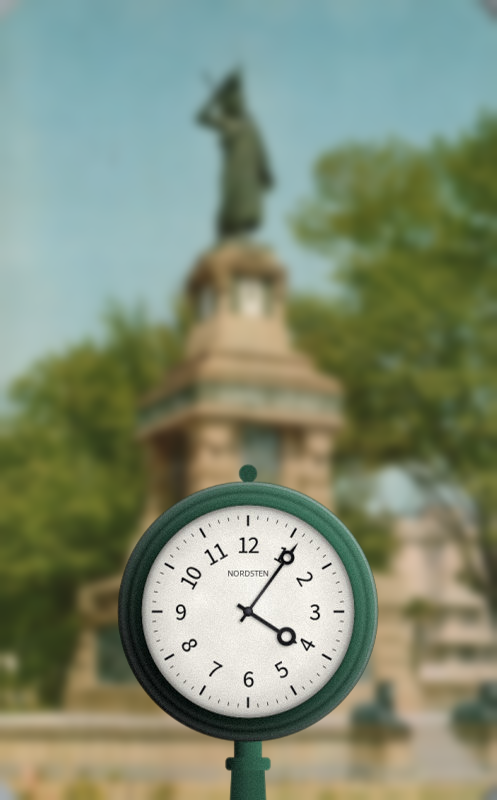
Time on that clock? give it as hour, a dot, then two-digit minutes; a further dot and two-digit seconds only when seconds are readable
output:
4.06
